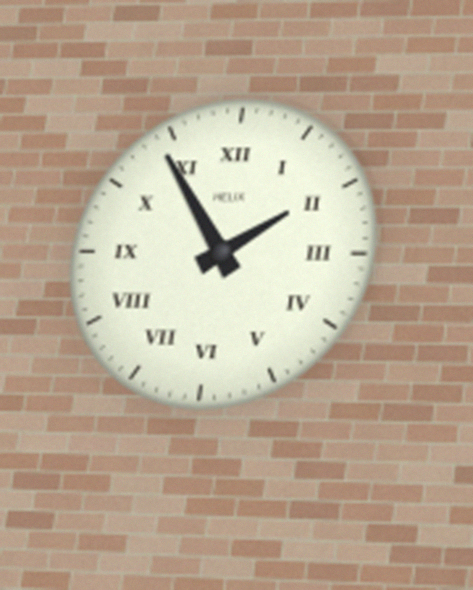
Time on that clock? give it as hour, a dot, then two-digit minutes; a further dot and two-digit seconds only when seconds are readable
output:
1.54
